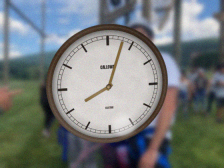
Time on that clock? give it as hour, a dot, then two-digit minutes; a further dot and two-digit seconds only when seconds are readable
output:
8.03
